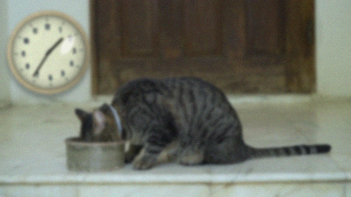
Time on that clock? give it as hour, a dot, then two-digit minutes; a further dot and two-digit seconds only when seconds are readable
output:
1.36
